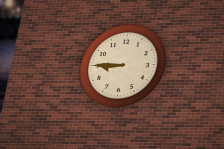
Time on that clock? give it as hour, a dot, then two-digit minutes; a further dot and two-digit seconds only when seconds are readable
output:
8.45
